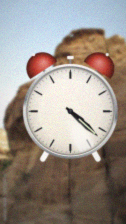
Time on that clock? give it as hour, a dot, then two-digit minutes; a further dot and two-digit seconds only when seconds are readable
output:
4.22
